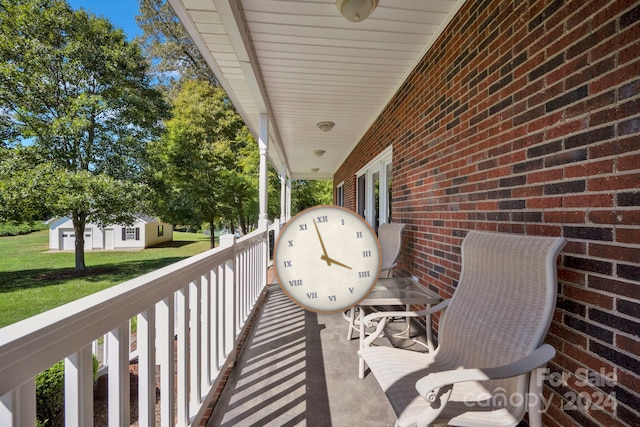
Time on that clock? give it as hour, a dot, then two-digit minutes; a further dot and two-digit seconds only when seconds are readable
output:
3.58
